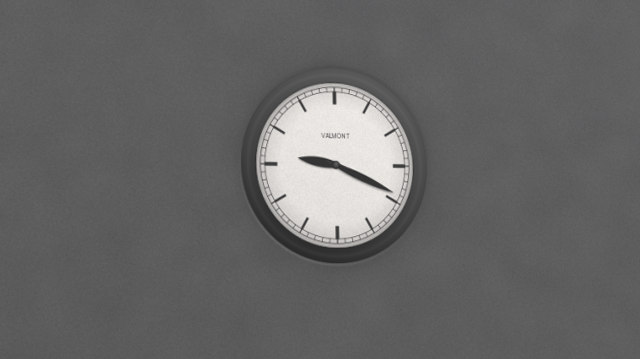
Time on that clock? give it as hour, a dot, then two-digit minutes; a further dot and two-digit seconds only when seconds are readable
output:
9.19
